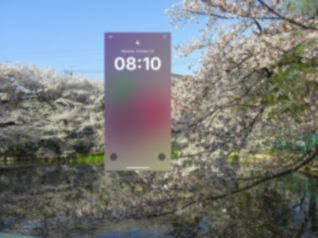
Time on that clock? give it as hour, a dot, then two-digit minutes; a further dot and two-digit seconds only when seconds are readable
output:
8.10
